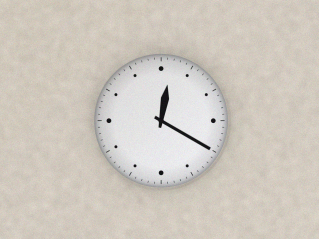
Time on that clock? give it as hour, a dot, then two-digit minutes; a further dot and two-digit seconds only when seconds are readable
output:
12.20
